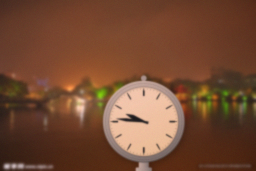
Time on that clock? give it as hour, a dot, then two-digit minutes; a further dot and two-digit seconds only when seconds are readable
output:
9.46
